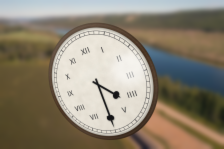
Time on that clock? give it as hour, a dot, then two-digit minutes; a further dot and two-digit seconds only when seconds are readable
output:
4.30
